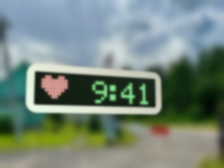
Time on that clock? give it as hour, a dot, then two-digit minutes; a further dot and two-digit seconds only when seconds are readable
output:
9.41
